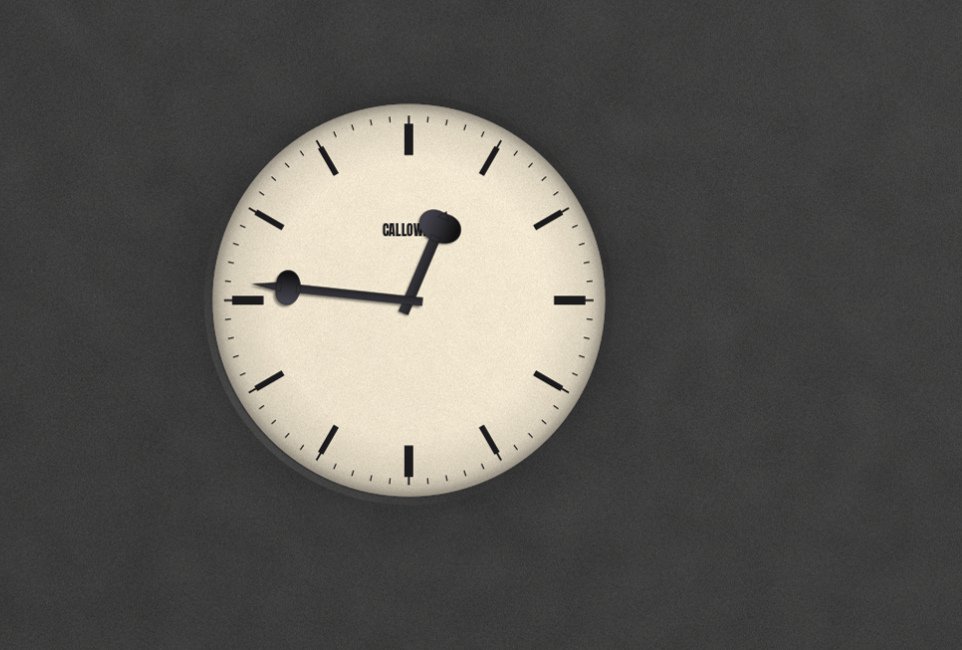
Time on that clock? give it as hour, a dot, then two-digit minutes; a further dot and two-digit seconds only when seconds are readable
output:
12.46
